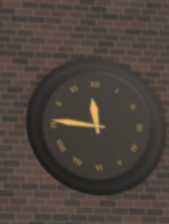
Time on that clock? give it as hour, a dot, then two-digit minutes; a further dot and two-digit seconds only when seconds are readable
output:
11.46
